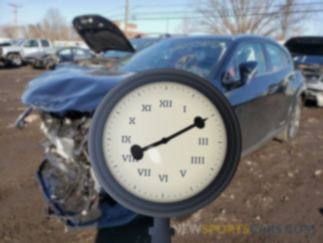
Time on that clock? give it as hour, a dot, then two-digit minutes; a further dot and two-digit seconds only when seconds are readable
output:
8.10
